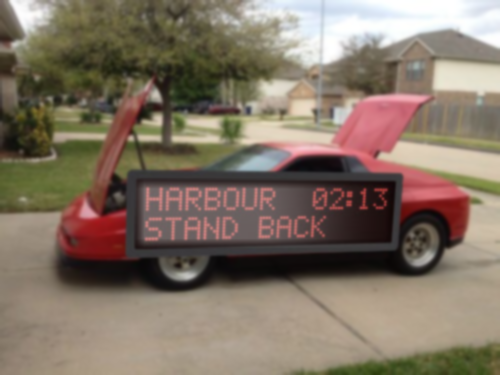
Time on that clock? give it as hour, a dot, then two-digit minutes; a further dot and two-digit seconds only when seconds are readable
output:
2.13
